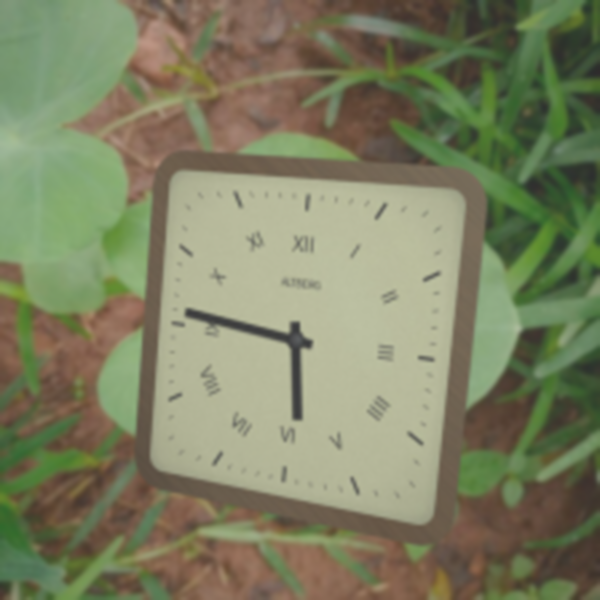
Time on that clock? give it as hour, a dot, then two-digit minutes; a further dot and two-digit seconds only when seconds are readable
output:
5.46
